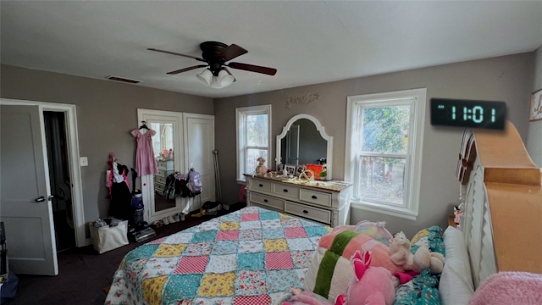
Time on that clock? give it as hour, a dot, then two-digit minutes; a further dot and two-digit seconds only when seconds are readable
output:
11.01
